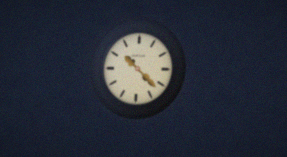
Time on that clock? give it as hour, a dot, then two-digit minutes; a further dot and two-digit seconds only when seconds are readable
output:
10.22
